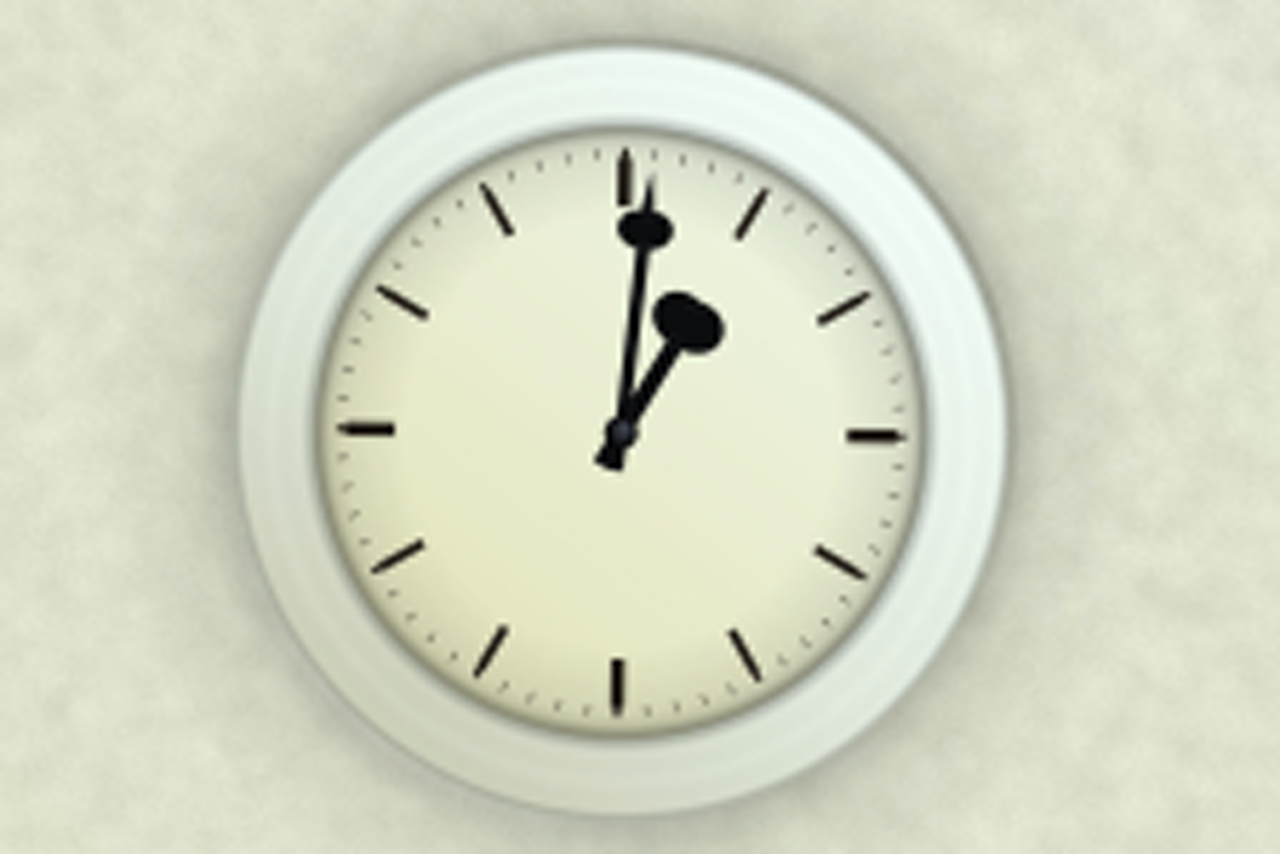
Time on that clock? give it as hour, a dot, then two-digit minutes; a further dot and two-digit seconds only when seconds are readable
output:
1.01
